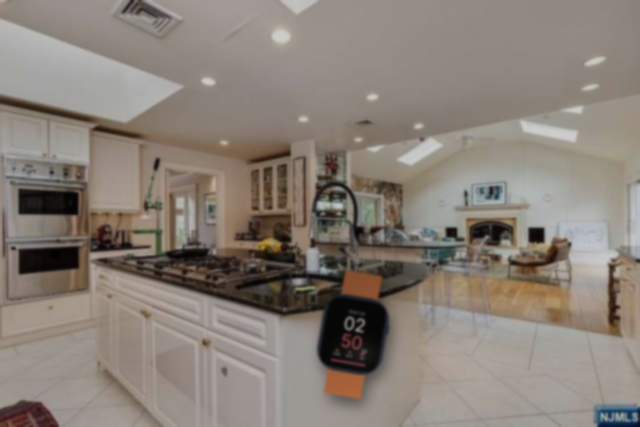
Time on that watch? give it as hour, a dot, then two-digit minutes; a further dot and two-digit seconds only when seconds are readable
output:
2.50
